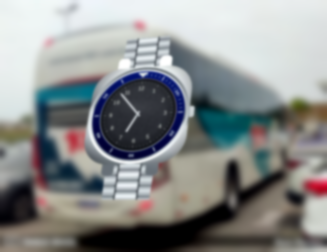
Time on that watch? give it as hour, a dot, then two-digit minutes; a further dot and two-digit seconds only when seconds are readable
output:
6.53
